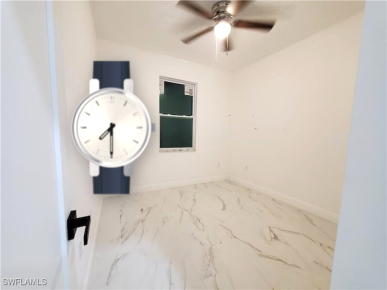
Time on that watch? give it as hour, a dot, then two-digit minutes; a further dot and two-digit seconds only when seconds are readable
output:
7.30
